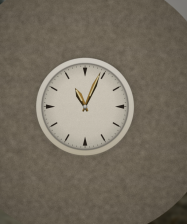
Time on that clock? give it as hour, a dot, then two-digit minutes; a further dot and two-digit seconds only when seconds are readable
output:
11.04
